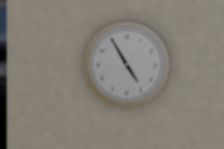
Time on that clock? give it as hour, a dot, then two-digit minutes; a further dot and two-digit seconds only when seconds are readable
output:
4.55
